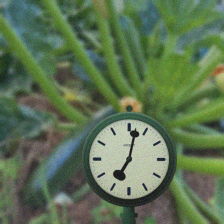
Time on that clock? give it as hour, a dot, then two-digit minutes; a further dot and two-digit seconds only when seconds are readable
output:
7.02
